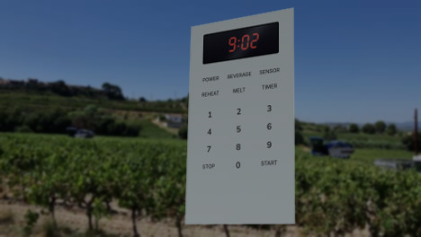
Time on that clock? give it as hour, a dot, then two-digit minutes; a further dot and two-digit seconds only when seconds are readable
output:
9.02
